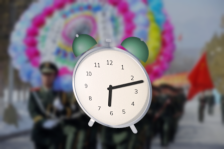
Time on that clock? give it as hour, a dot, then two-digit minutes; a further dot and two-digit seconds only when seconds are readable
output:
6.12
